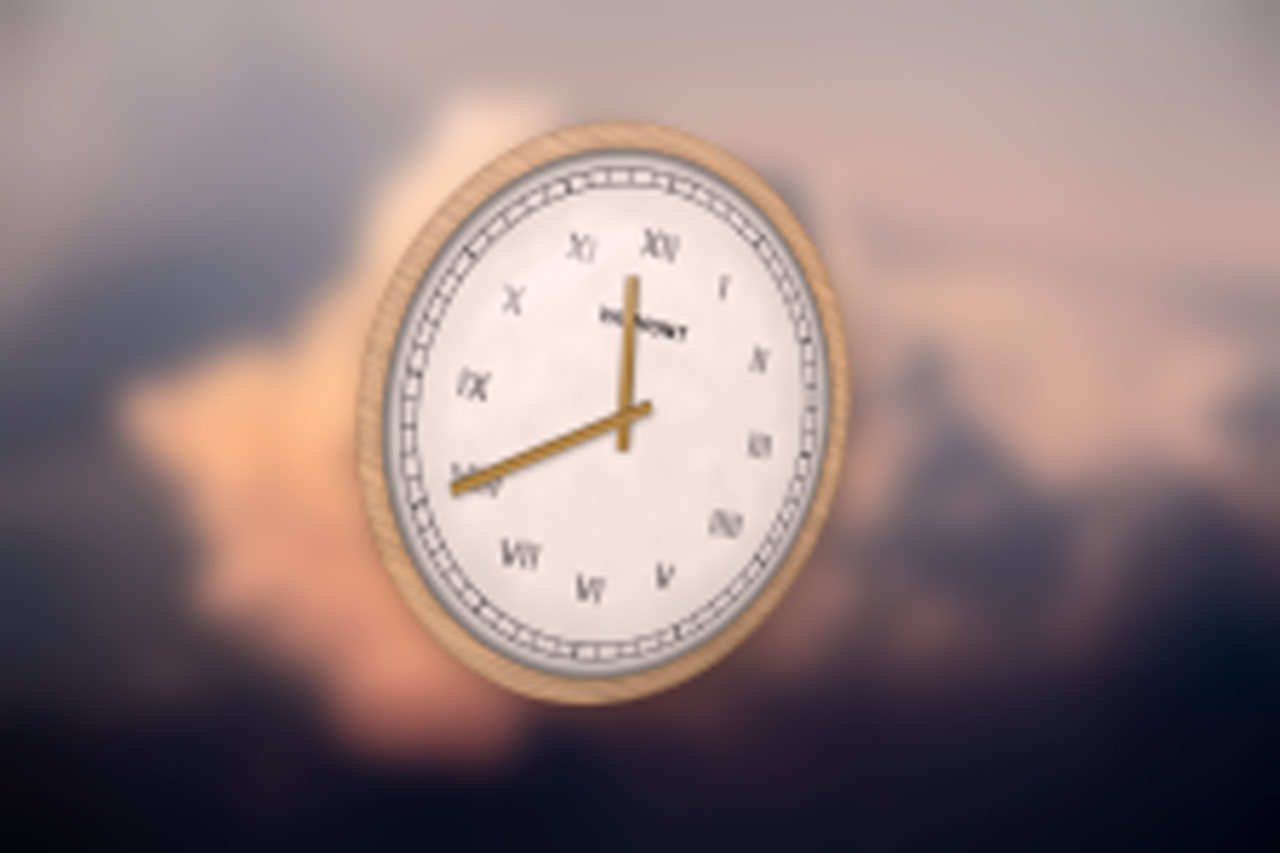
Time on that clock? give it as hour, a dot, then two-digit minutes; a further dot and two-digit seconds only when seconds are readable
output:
11.40
